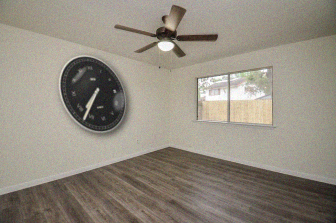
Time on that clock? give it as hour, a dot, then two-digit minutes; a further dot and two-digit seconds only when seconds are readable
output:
7.37
